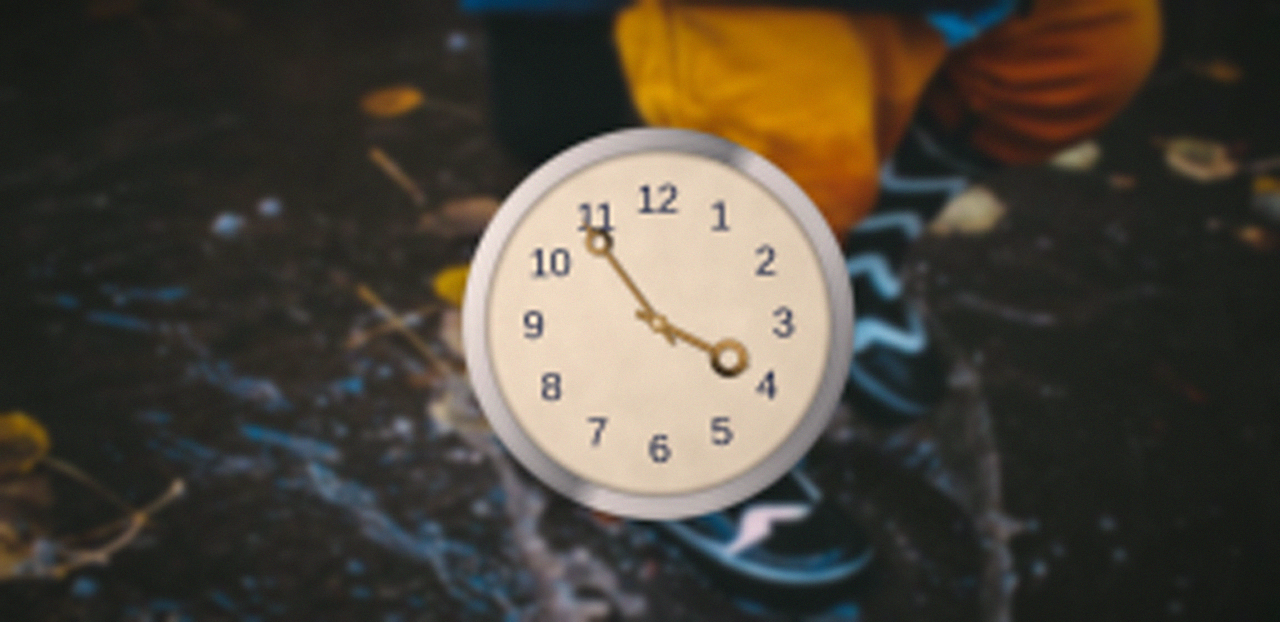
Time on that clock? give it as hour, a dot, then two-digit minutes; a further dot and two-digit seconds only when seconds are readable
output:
3.54
